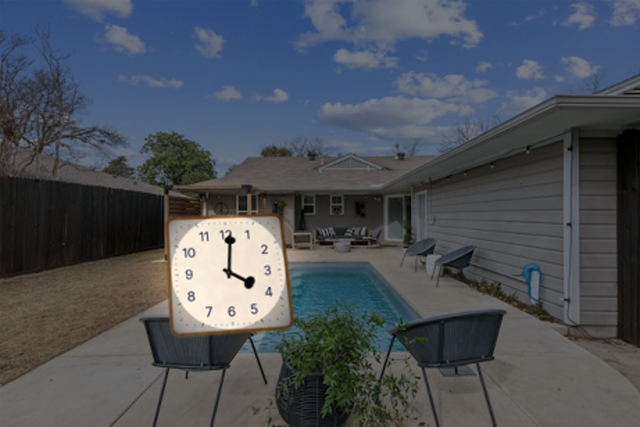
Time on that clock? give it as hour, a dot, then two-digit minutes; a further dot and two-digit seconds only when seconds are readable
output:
4.01
